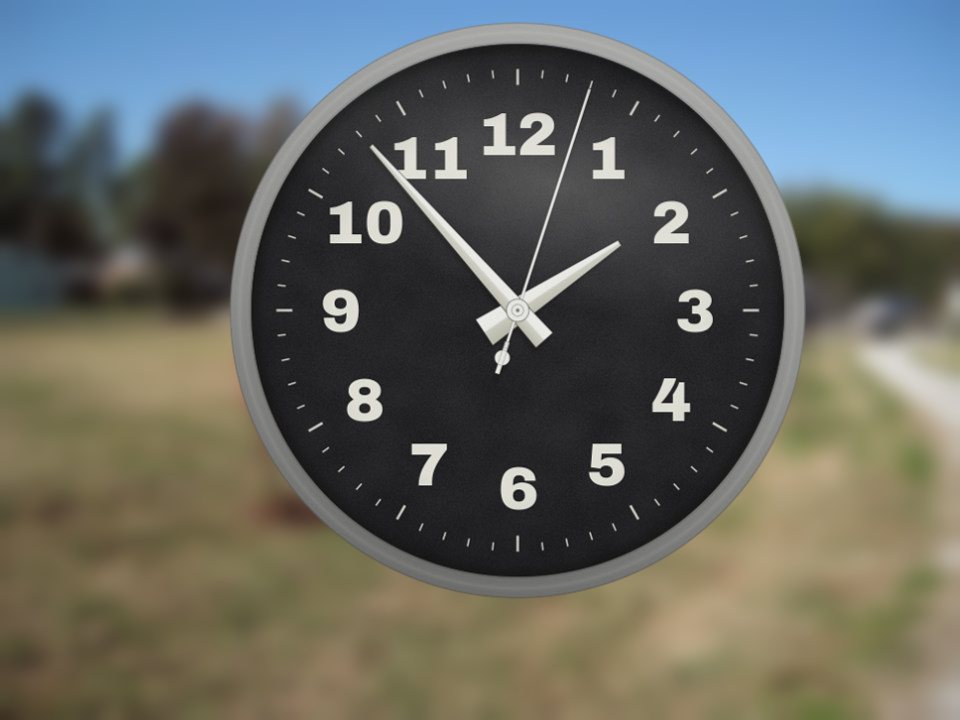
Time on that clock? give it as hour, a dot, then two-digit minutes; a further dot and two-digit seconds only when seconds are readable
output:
1.53.03
